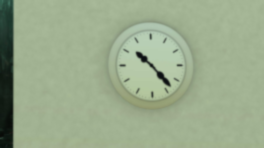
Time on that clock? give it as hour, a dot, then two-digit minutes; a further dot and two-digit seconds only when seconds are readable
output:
10.23
